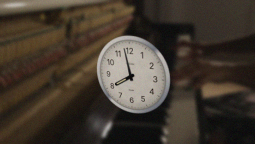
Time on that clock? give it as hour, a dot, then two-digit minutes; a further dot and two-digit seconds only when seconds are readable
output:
7.58
